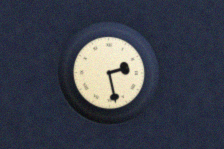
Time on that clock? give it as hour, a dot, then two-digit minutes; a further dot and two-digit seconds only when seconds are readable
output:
2.28
